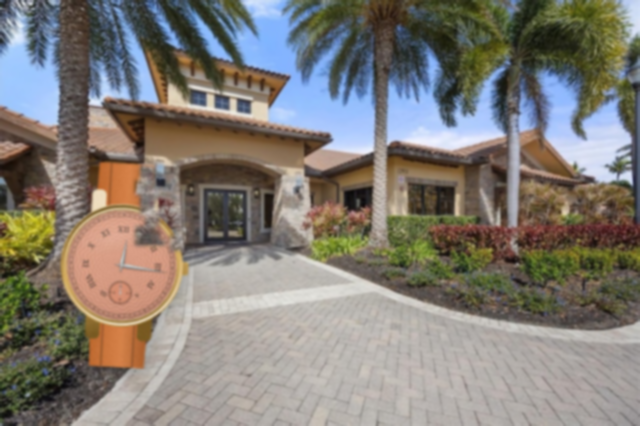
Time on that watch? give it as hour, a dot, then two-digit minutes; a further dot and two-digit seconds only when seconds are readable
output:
12.16
